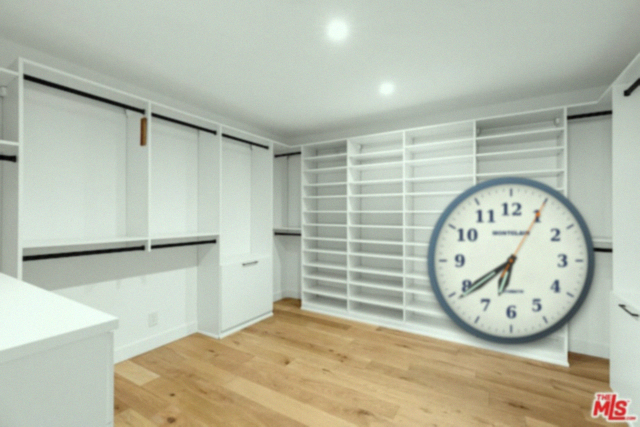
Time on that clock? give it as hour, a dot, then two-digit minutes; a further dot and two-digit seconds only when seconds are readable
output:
6.39.05
